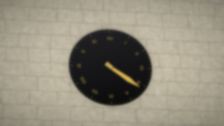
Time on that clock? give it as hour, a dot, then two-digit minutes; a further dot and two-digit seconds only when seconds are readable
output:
4.21
